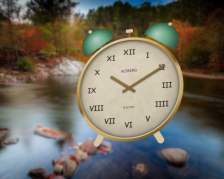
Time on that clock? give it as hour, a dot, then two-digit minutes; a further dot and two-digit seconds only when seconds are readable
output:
10.10
